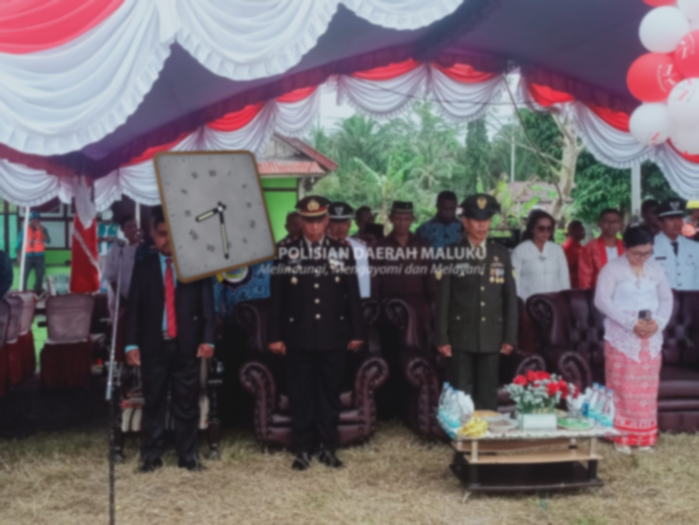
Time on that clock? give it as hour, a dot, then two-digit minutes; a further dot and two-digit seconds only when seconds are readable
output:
8.31
